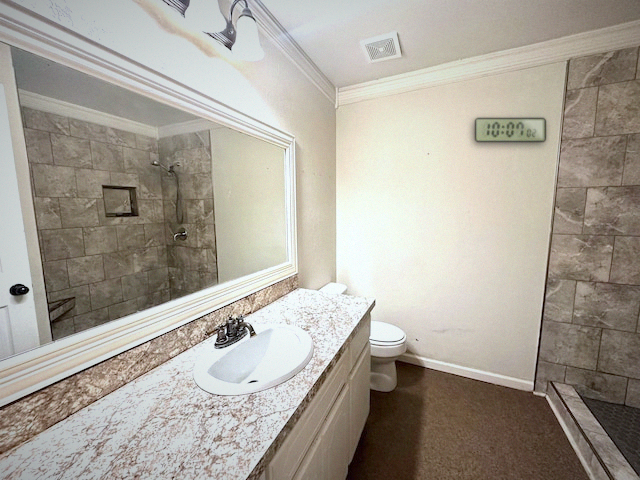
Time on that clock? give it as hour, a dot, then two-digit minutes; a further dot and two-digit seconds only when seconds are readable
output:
10.07
